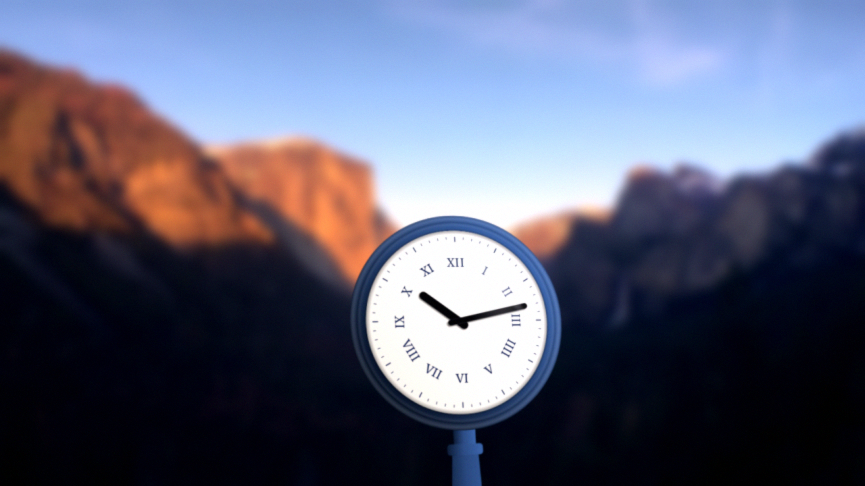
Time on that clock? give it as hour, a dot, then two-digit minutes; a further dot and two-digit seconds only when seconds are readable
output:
10.13
